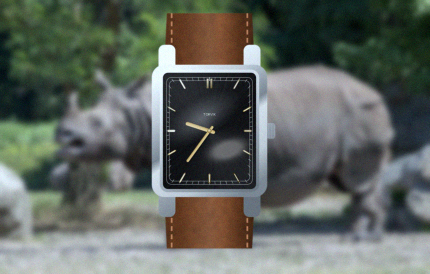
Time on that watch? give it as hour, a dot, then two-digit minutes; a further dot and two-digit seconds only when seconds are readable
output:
9.36
